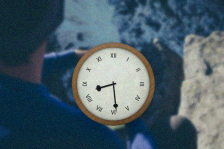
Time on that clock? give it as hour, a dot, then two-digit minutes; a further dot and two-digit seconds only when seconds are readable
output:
8.29
